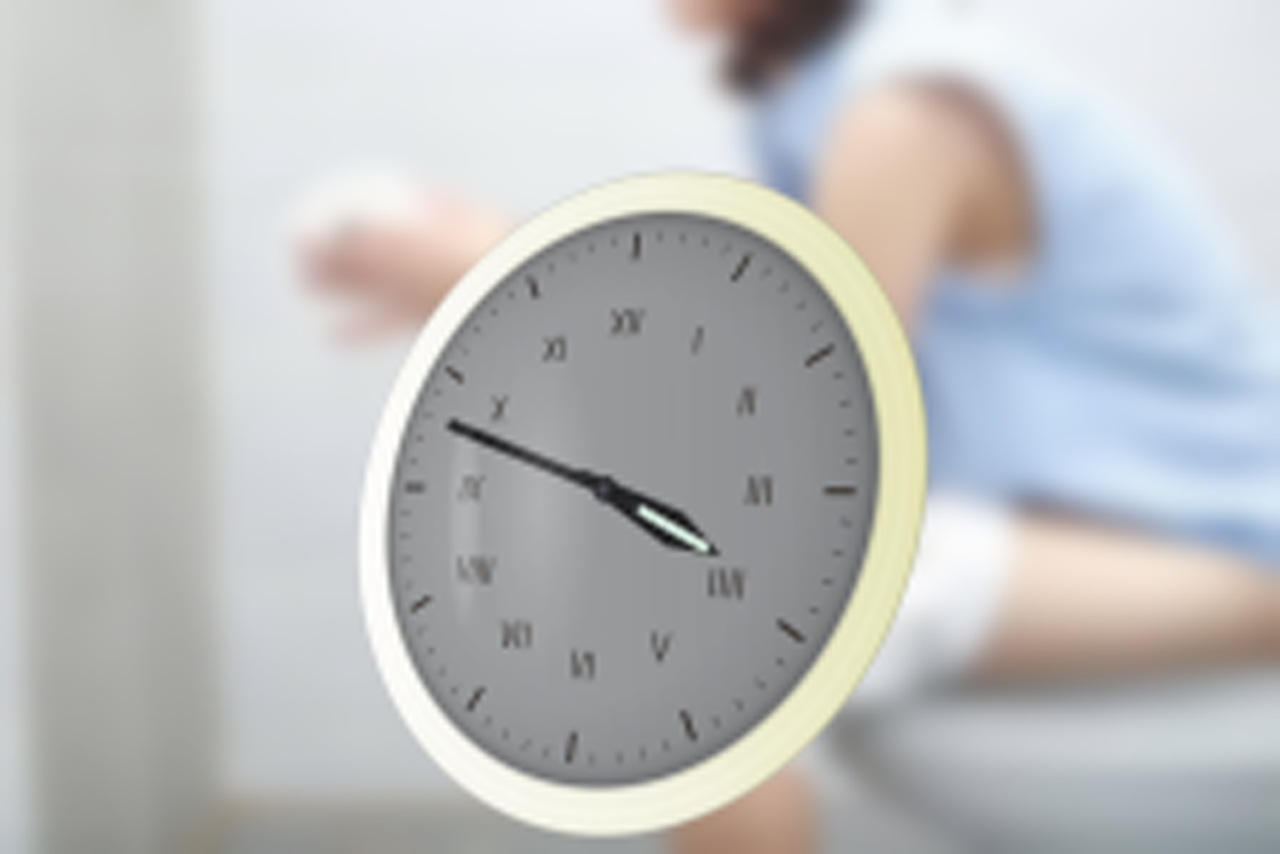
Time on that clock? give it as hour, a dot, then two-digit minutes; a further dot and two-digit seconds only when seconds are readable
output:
3.48
